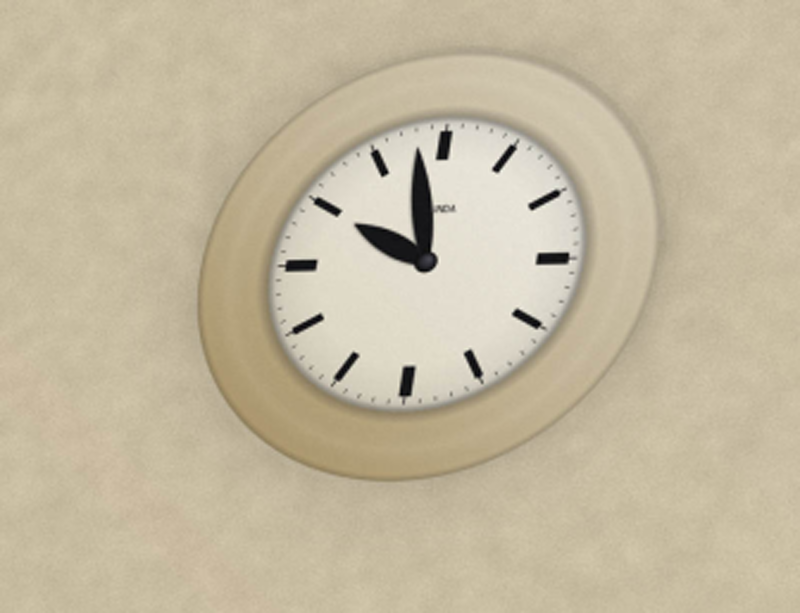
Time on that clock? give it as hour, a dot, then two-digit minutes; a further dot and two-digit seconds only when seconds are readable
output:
9.58
